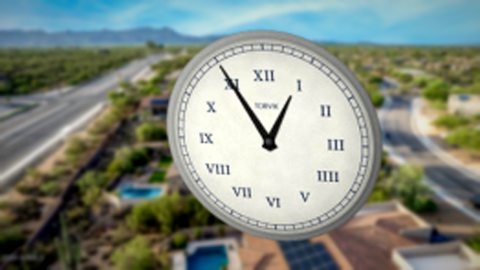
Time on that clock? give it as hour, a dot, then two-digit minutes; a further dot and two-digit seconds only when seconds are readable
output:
12.55
